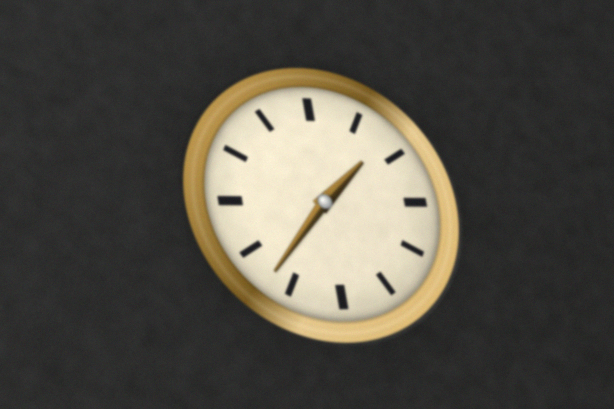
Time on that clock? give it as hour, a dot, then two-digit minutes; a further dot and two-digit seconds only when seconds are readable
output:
1.37
